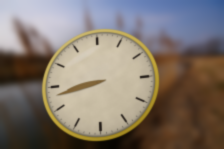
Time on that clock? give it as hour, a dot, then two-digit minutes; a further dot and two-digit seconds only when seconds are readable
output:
8.43
